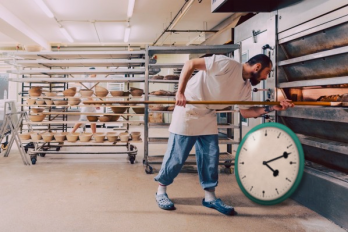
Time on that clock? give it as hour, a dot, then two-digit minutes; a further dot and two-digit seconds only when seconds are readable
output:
4.12
